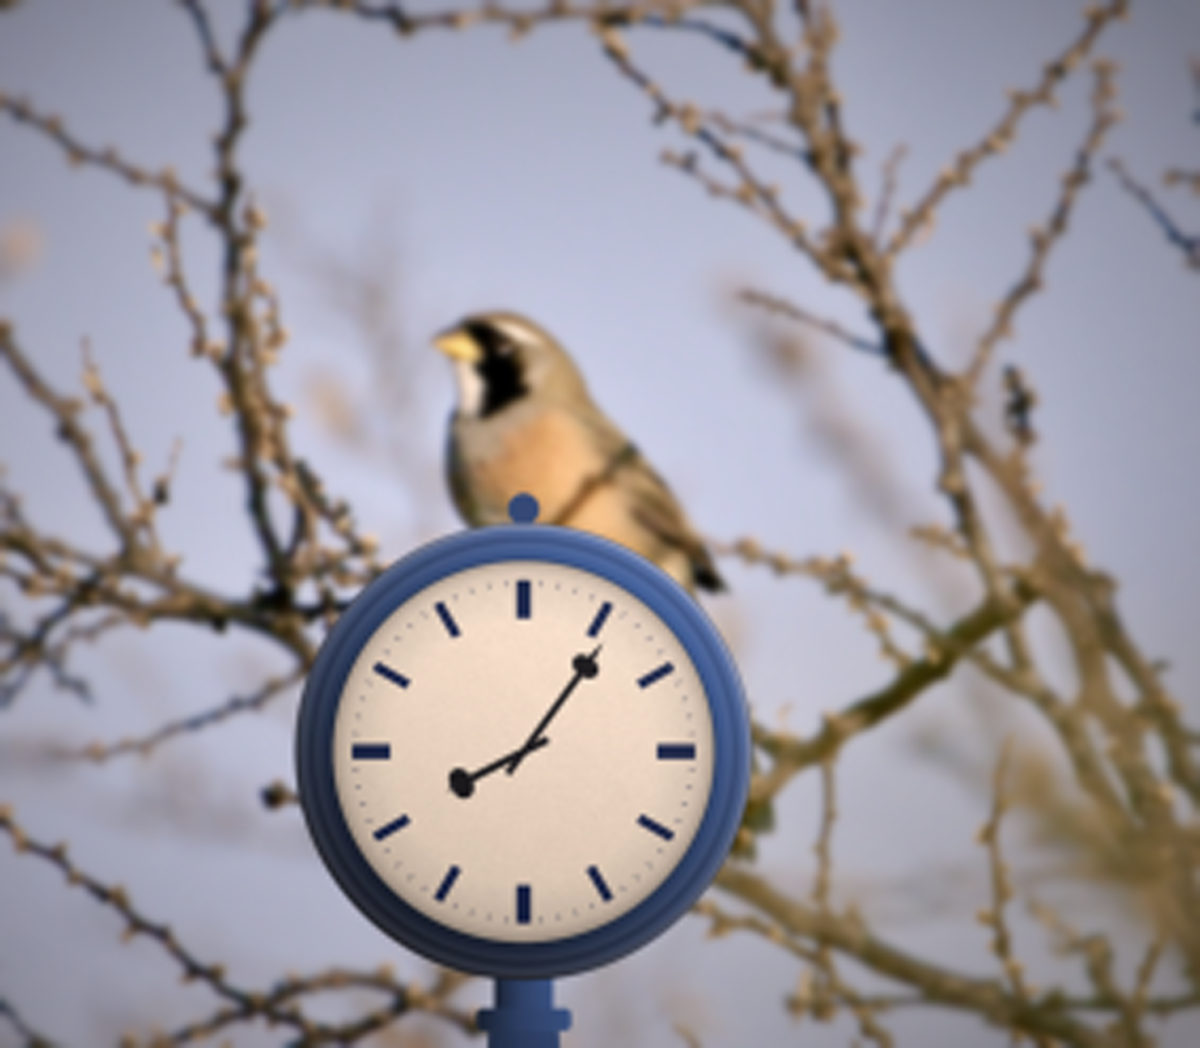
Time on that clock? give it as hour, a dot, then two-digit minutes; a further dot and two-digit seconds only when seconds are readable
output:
8.06
